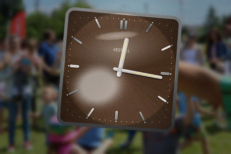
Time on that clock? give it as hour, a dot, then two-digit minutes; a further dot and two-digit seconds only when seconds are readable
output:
12.16
